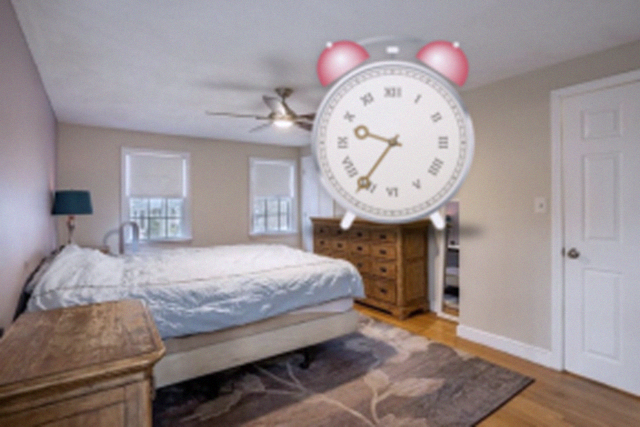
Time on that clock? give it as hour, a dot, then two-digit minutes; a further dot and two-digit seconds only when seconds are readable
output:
9.36
